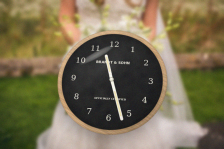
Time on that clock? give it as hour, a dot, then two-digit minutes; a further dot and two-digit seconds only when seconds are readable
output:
11.27
